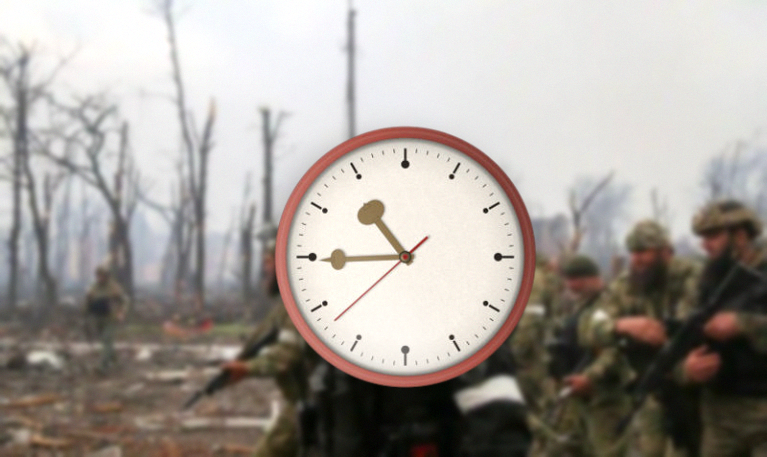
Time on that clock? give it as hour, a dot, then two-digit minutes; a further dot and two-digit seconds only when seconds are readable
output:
10.44.38
